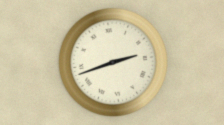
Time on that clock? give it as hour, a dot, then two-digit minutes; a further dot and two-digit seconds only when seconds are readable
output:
2.43
